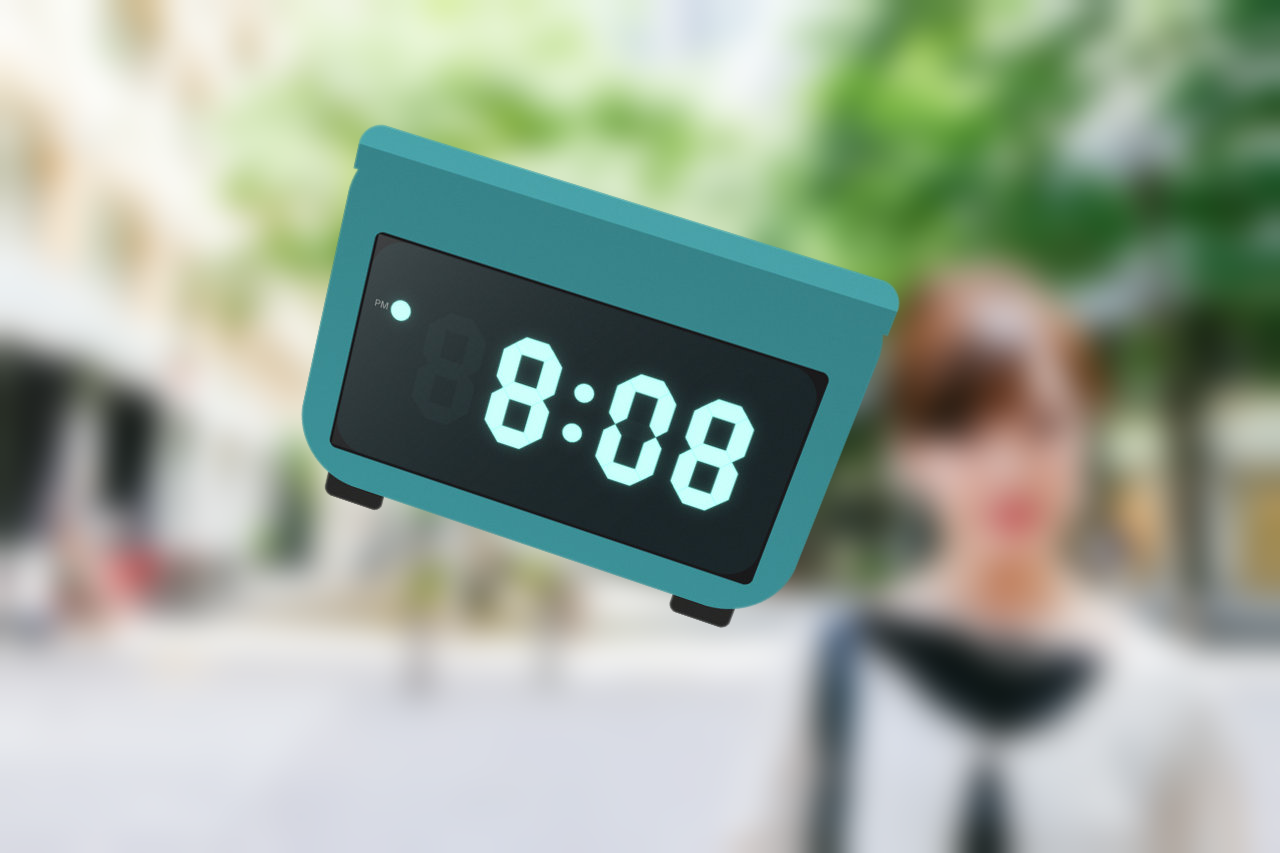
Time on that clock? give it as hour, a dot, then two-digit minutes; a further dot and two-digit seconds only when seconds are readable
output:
8.08
